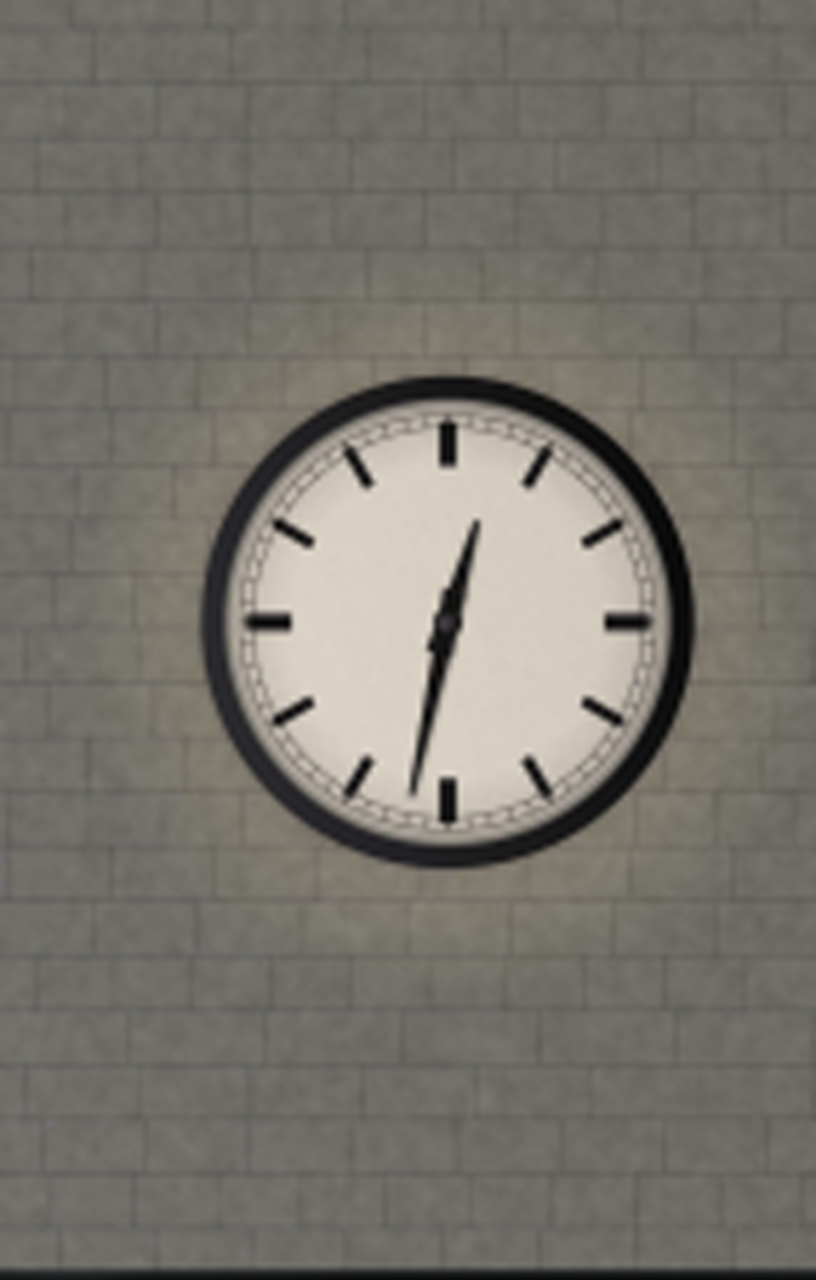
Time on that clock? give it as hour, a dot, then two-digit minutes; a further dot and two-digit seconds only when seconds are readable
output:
12.32
